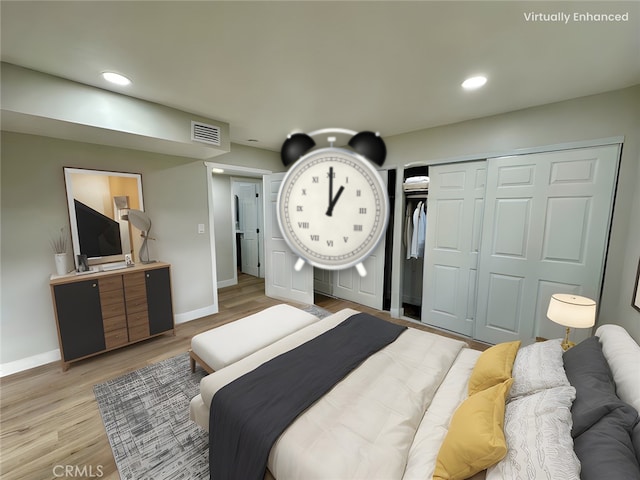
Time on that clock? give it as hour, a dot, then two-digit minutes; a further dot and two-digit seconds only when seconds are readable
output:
1.00
